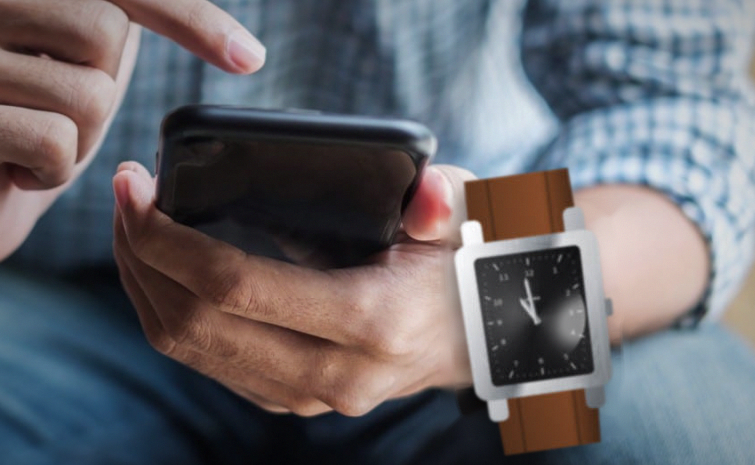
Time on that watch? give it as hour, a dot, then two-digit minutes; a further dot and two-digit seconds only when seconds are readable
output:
10.59
